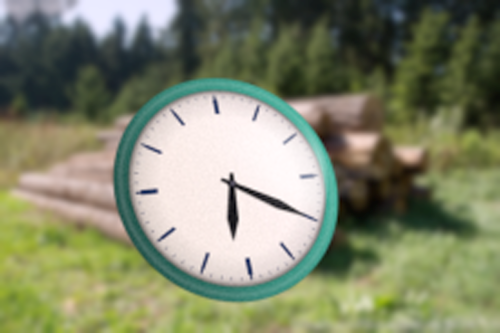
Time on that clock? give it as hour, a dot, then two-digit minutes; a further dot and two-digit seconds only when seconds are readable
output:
6.20
